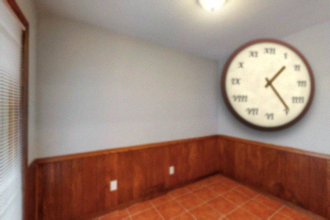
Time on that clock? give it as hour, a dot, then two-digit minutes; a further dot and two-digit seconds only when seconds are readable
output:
1.24
